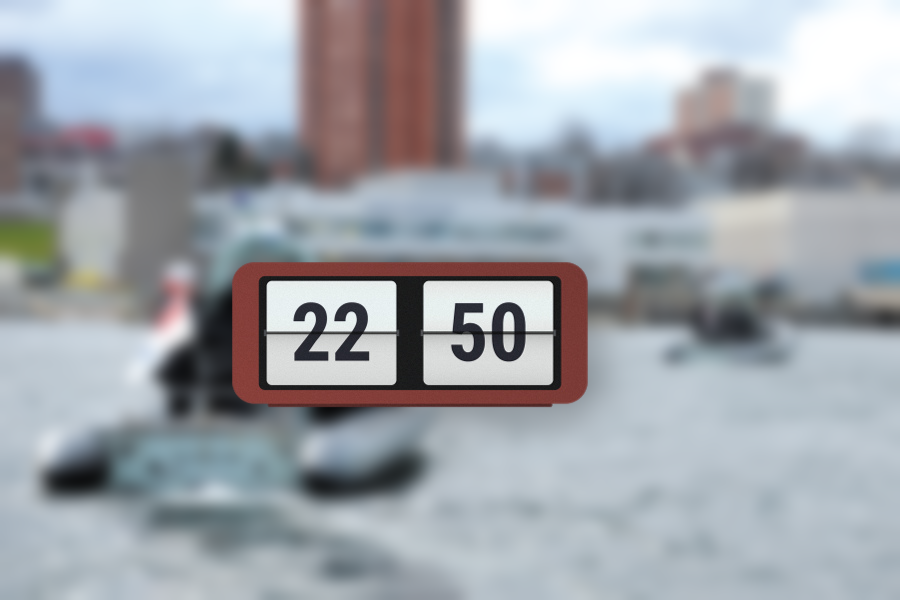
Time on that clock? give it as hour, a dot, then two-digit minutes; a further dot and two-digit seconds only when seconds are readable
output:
22.50
